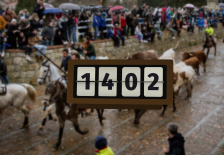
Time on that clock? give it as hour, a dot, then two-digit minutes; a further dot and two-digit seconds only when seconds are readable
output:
14.02
